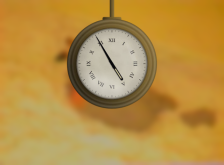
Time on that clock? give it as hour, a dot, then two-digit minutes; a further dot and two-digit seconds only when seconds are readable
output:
4.55
